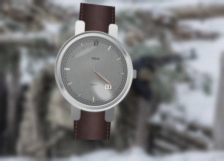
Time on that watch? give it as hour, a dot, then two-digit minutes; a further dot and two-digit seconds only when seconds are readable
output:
4.21
